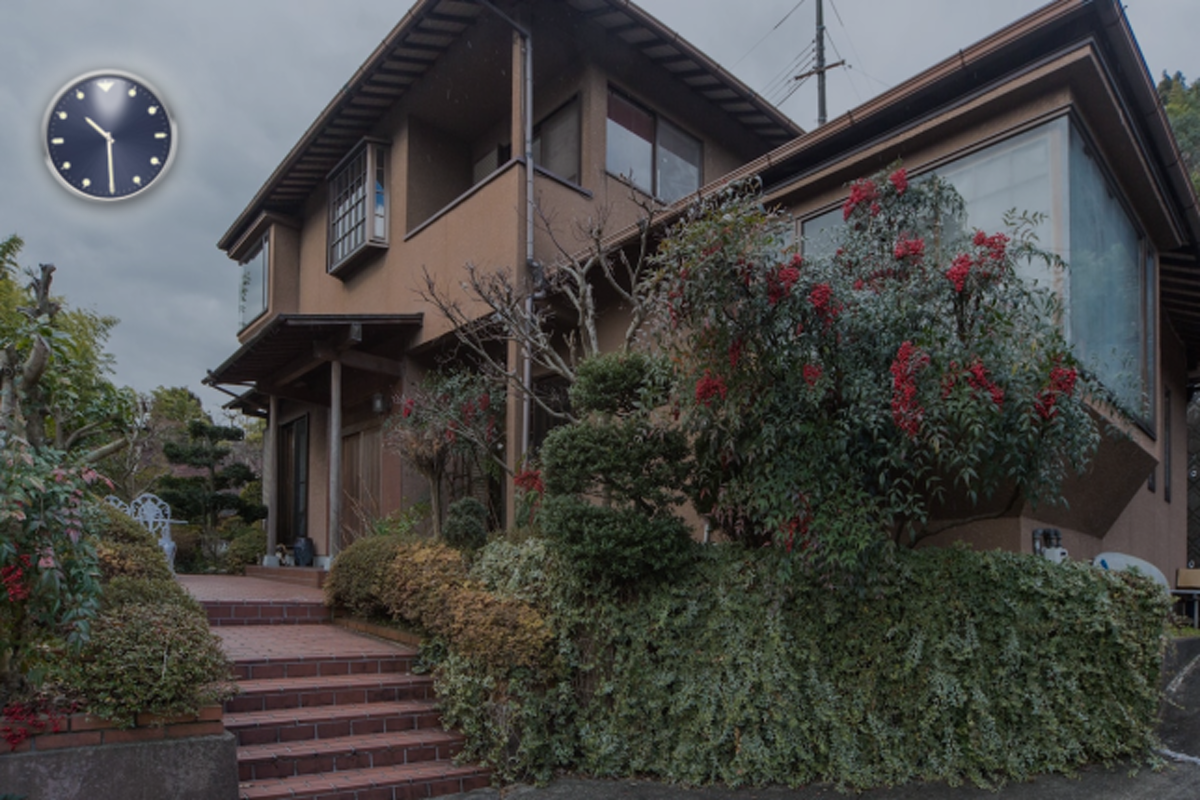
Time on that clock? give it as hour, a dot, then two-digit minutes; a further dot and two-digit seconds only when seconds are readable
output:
10.30
